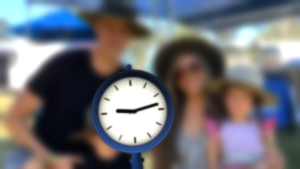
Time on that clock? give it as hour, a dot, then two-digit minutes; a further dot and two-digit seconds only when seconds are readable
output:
9.13
